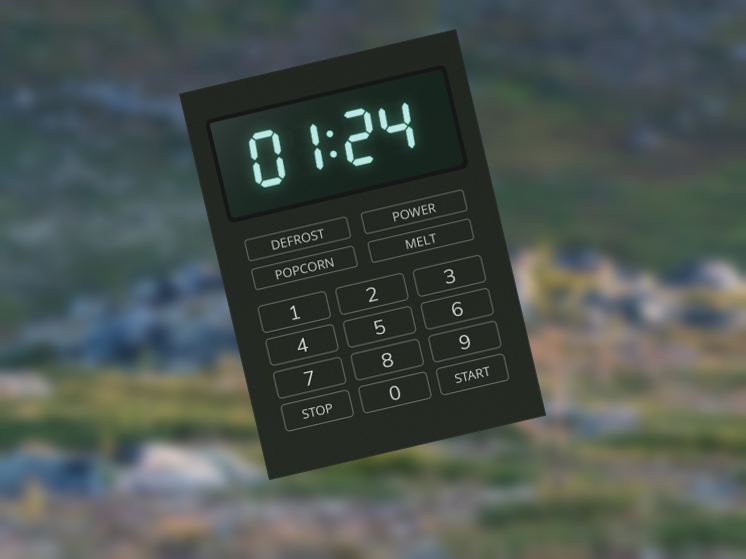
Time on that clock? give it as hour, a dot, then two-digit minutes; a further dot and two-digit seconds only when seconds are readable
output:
1.24
